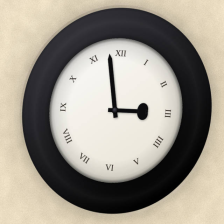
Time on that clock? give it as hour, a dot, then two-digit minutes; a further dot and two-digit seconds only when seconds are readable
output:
2.58
